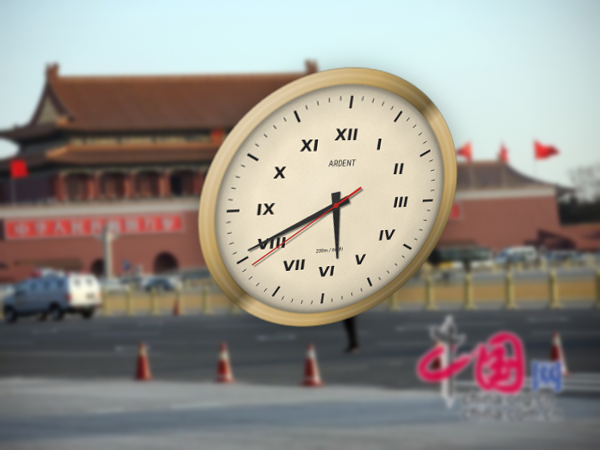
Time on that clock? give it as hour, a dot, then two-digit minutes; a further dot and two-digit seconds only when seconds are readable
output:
5.40.39
